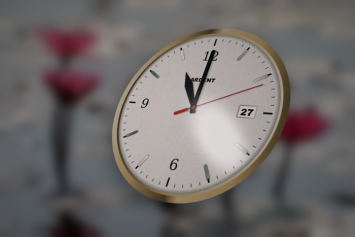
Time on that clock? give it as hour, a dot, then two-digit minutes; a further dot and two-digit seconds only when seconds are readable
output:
11.00.11
